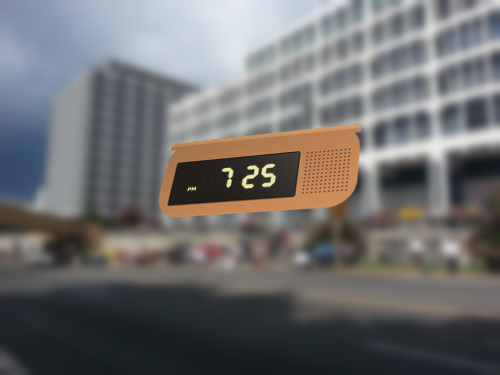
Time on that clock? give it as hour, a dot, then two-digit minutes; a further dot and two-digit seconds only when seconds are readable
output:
7.25
